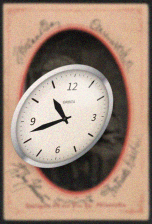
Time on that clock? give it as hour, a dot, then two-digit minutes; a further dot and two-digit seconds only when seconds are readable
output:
10.42
